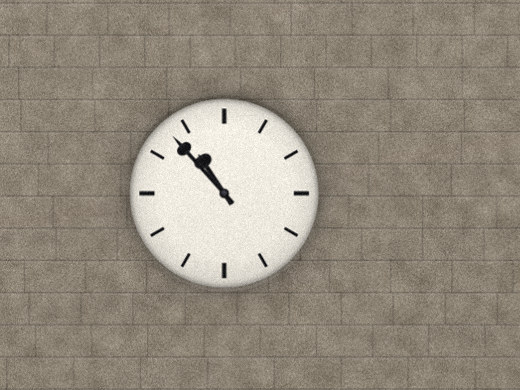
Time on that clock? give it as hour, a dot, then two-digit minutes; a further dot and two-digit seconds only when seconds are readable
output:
10.53
